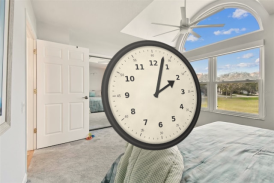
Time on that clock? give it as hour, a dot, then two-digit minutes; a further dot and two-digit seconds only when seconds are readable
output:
2.03
